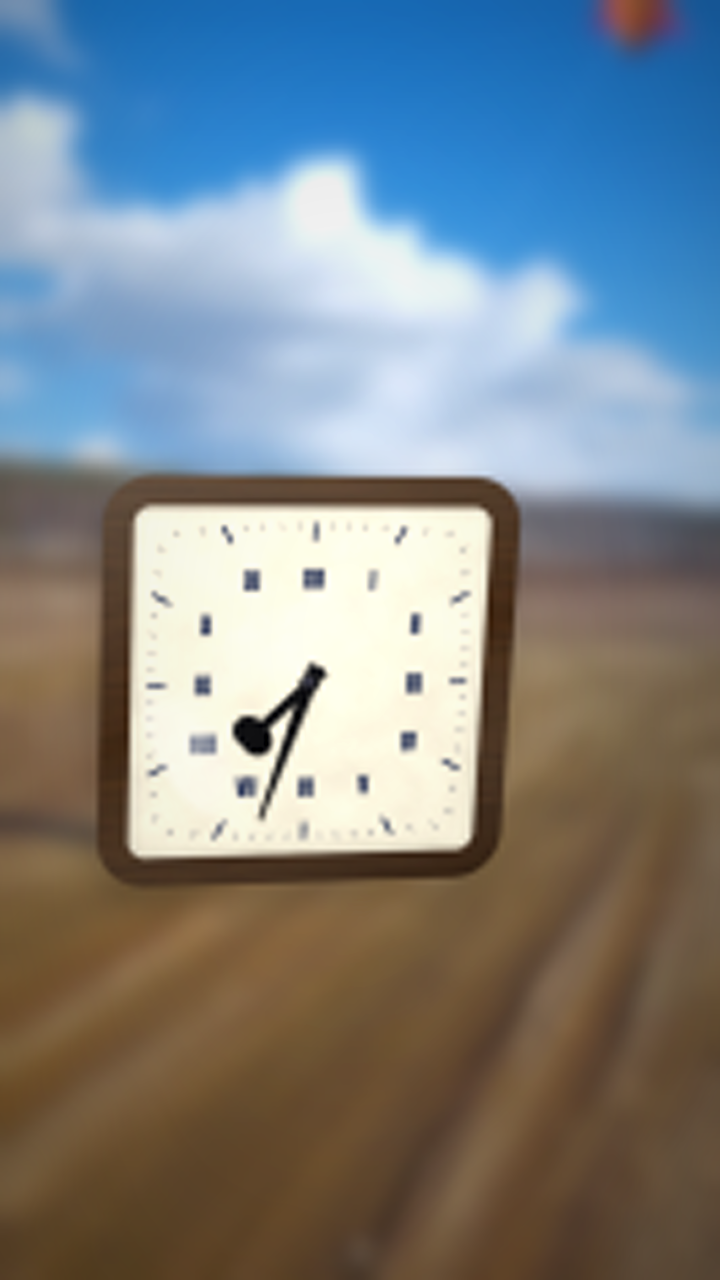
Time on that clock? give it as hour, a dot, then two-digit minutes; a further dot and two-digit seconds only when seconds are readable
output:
7.33
